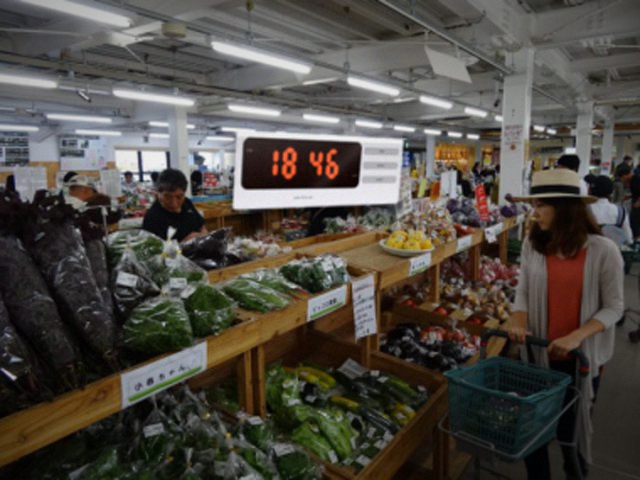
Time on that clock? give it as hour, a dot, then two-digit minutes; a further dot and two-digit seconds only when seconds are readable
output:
18.46
